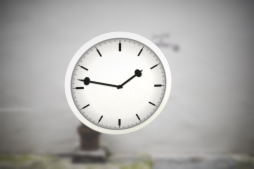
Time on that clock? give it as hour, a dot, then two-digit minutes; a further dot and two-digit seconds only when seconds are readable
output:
1.47
